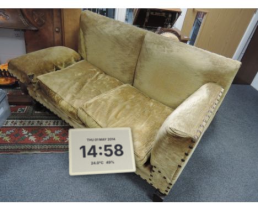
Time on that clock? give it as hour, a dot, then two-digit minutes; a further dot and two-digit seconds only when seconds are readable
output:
14.58
